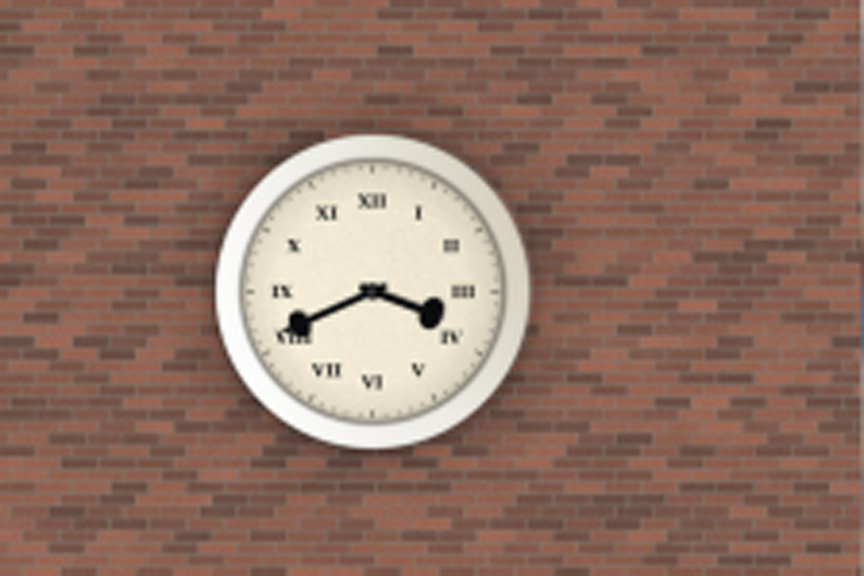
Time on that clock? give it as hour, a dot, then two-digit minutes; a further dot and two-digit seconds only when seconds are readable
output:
3.41
